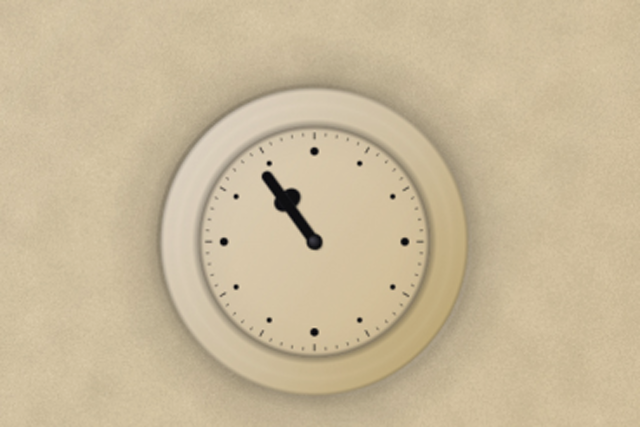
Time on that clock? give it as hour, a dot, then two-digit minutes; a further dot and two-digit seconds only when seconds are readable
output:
10.54
